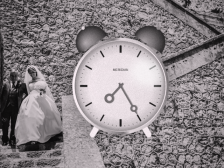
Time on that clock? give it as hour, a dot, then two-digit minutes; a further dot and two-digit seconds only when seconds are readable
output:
7.25
